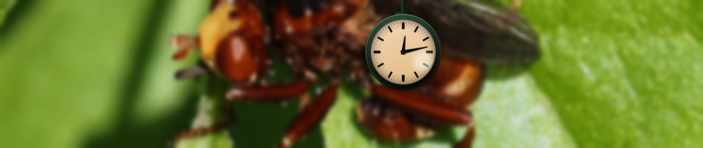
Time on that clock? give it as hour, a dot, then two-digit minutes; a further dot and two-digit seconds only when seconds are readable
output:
12.13
